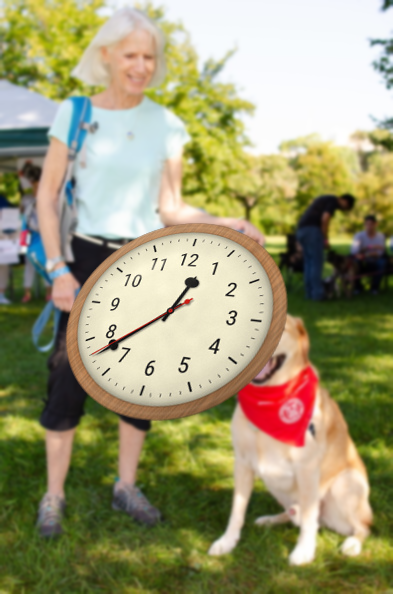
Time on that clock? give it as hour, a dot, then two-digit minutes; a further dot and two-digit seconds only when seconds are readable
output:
12.37.38
